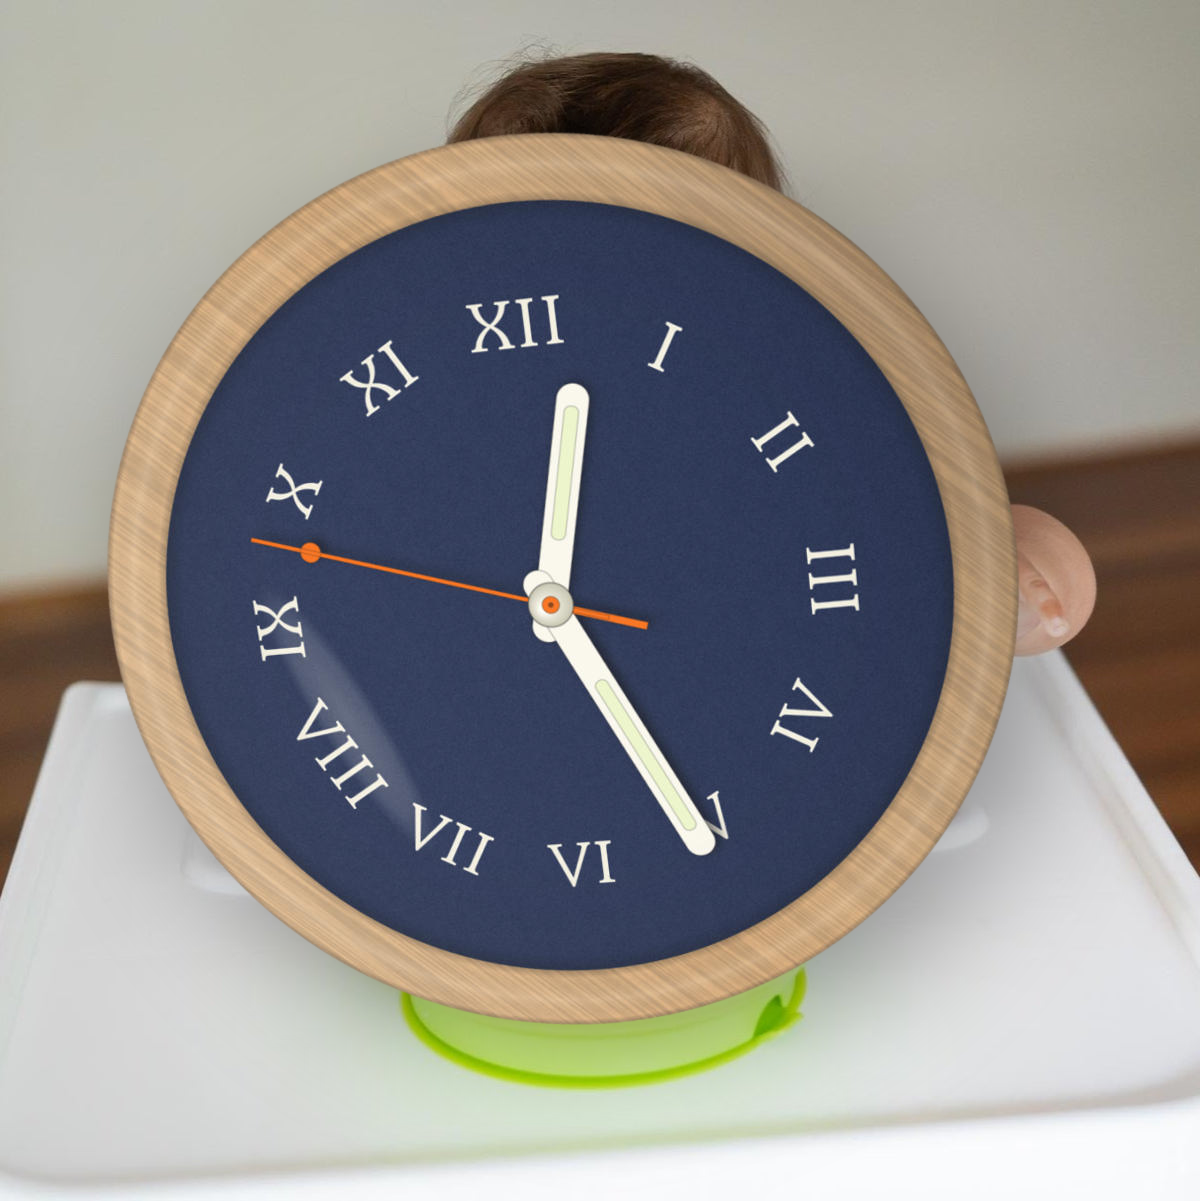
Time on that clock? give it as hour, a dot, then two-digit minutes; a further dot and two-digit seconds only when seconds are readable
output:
12.25.48
